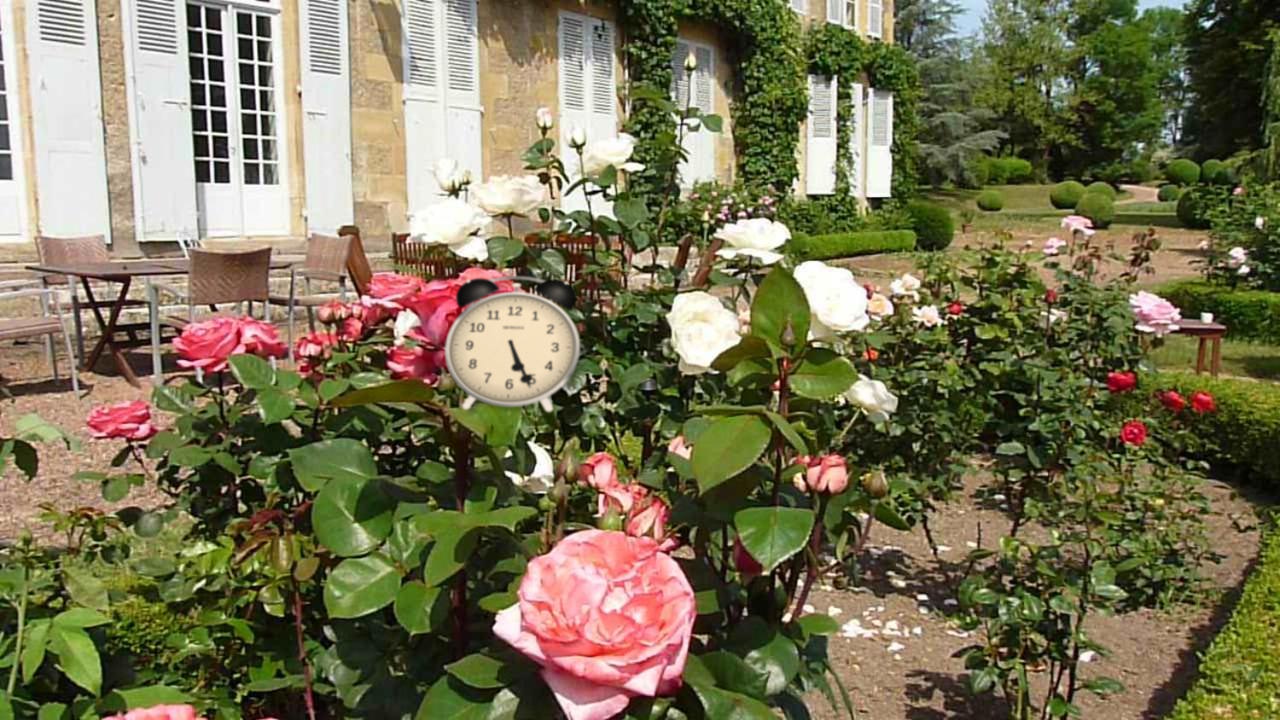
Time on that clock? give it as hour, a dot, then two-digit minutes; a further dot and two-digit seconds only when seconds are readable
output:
5.26
